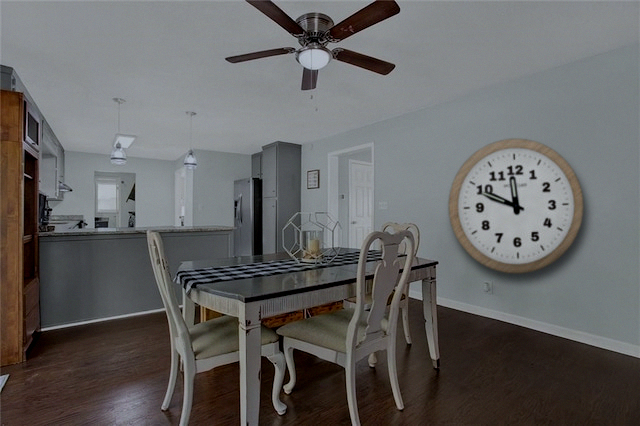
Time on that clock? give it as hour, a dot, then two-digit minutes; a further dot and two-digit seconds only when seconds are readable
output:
11.49
